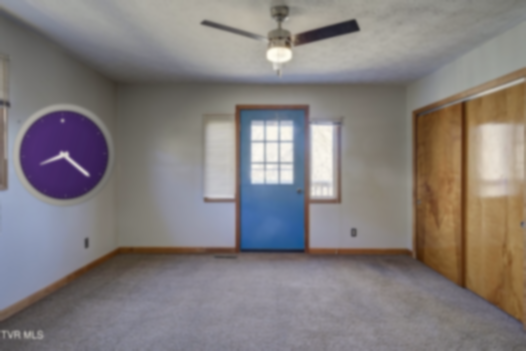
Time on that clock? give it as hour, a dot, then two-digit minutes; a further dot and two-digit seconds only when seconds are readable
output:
8.22
